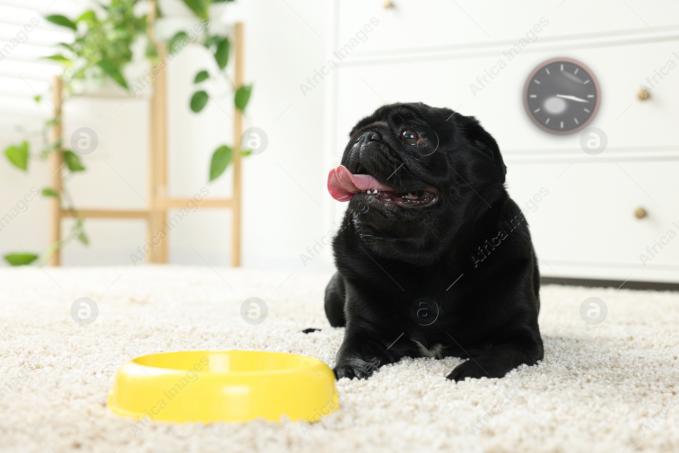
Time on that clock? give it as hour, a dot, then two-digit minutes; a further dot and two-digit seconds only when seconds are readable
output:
3.17
